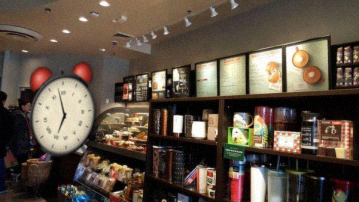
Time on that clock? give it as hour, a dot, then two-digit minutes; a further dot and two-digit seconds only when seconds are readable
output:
6.58
